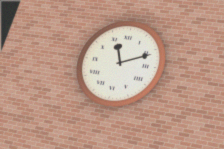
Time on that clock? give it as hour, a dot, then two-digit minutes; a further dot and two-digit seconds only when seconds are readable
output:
11.11
